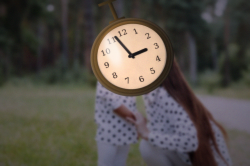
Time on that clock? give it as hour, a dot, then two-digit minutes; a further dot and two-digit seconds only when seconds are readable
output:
2.57
